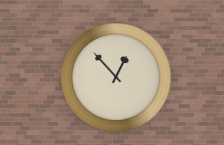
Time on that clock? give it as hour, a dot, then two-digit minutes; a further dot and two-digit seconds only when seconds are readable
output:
12.53
